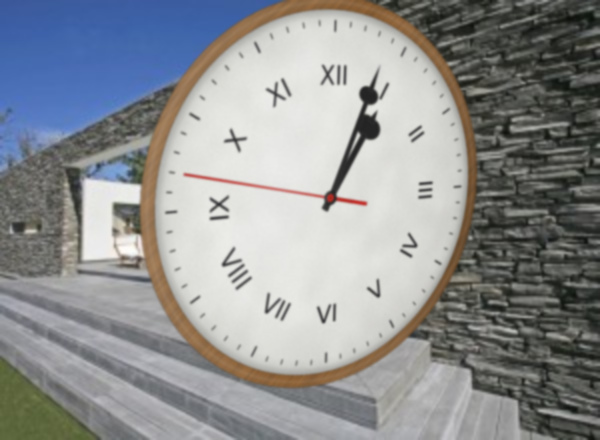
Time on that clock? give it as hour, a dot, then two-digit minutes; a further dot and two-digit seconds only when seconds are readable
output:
1.03.47
